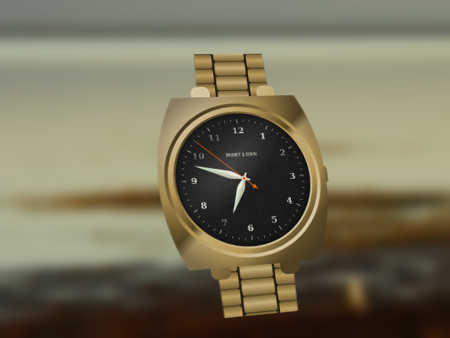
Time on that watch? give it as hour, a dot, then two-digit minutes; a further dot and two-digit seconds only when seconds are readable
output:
6.47.52
